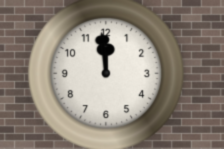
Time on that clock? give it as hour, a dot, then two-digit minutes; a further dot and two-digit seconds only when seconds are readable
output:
11.59
